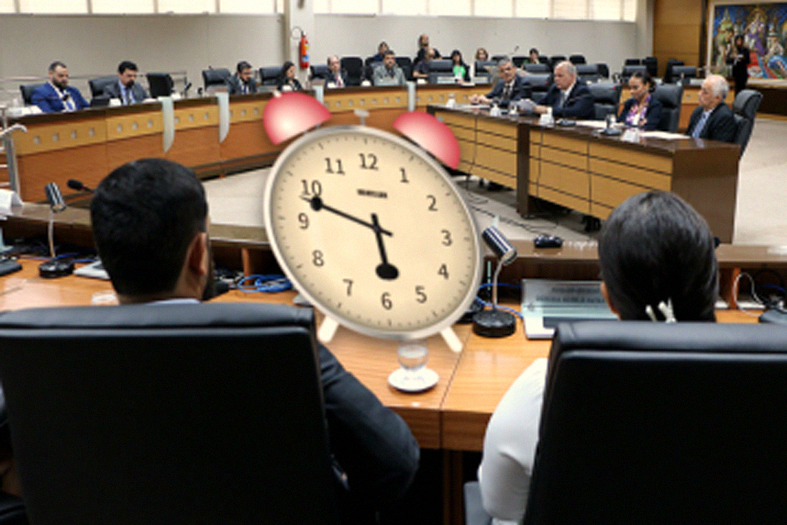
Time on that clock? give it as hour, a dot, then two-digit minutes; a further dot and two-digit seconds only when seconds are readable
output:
5.48
